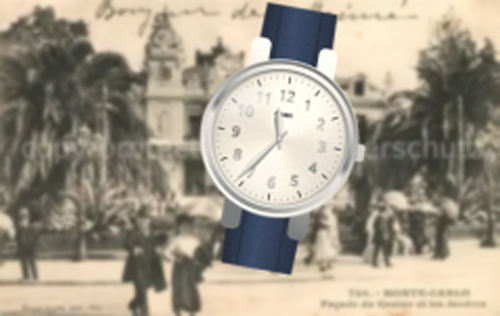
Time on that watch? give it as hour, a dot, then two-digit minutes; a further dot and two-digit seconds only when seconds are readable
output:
11.36
